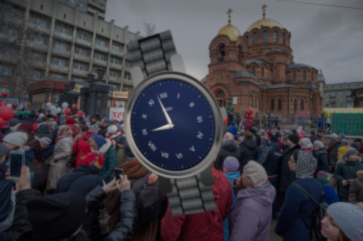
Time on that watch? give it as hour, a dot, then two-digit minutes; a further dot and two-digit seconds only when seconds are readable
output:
8.58
